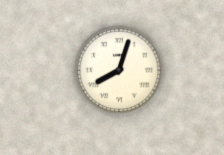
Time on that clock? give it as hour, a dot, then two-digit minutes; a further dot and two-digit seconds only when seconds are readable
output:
8.03
